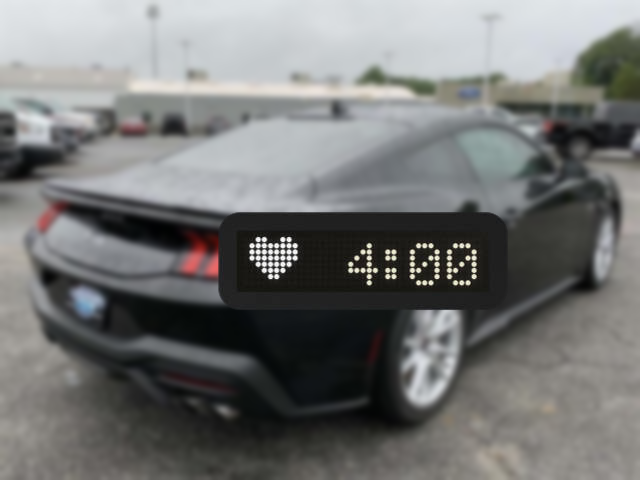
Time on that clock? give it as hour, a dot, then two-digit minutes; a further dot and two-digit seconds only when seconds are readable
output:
4.00
